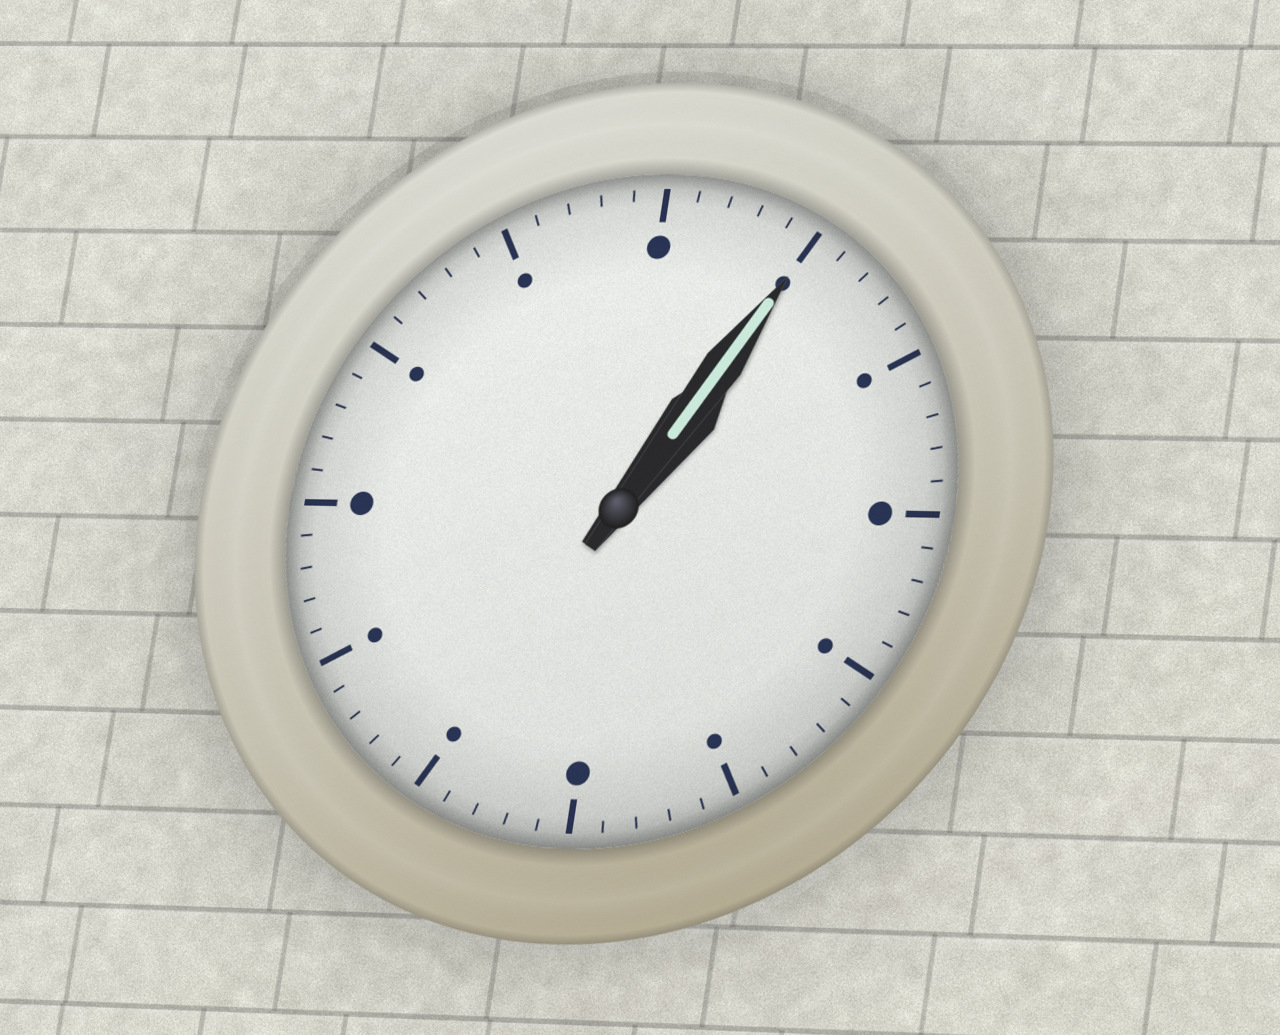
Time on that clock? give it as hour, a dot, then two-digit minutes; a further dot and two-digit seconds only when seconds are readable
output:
1.05
